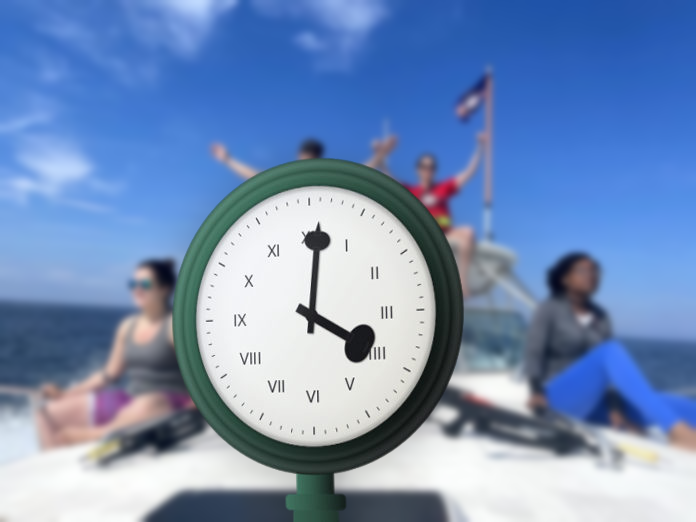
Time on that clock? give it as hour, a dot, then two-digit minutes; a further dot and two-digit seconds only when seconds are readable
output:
4.01
